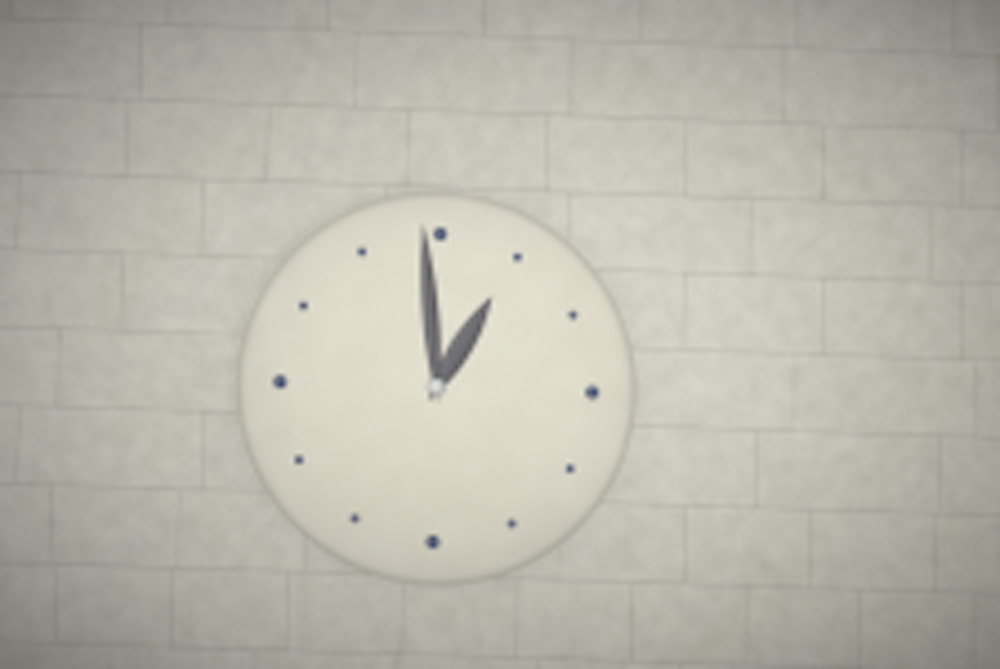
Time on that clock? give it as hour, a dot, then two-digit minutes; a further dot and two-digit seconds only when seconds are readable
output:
12.59
